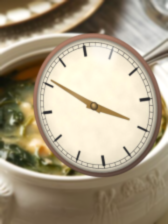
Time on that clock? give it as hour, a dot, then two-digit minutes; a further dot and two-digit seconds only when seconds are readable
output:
3.51
